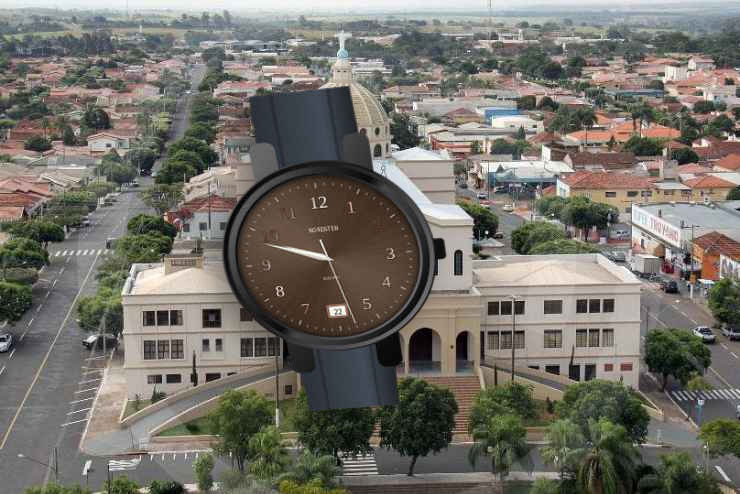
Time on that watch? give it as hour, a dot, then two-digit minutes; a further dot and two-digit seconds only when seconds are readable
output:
9.48.28
